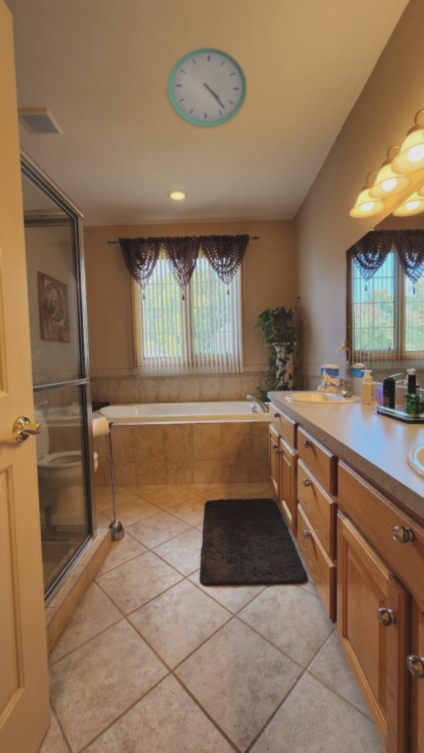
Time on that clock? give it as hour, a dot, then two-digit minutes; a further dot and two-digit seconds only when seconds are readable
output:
4.23
